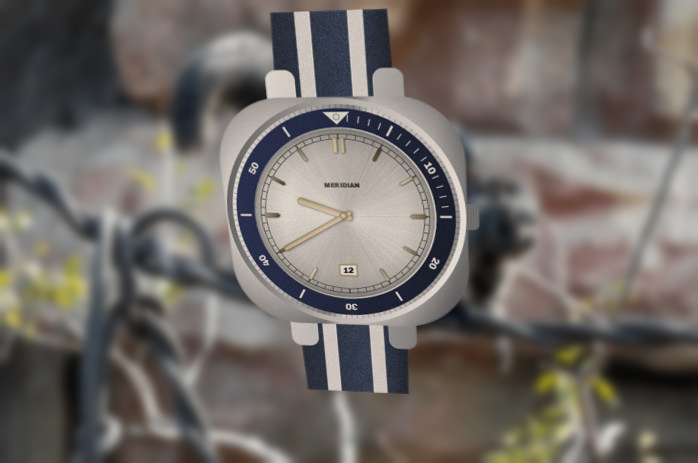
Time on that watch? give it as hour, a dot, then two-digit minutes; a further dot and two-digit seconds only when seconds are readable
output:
9.40
